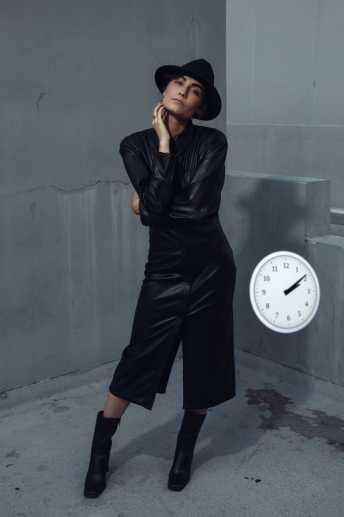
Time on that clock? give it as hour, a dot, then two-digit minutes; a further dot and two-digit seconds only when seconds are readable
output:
2.09
